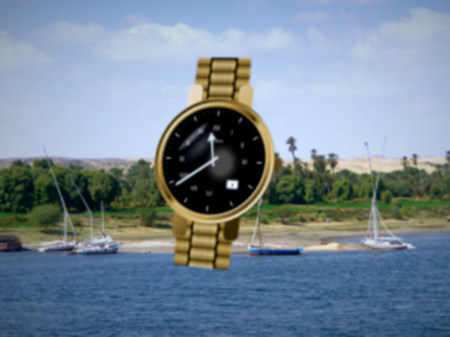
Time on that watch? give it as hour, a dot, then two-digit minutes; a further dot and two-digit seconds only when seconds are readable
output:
11.39
